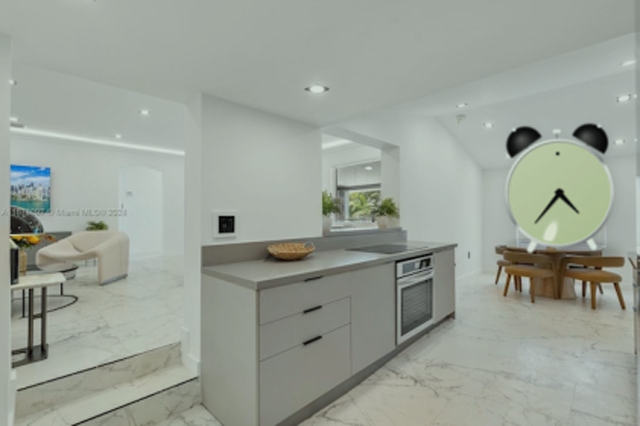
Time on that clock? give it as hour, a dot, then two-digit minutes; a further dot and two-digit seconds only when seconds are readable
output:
4.37
